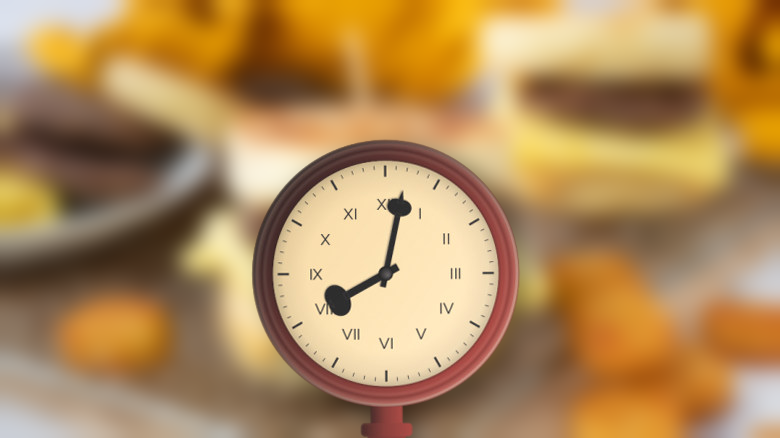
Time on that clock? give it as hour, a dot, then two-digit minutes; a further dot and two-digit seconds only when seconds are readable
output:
8.02
